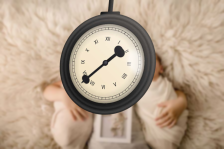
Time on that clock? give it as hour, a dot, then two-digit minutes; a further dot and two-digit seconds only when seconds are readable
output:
1.38
